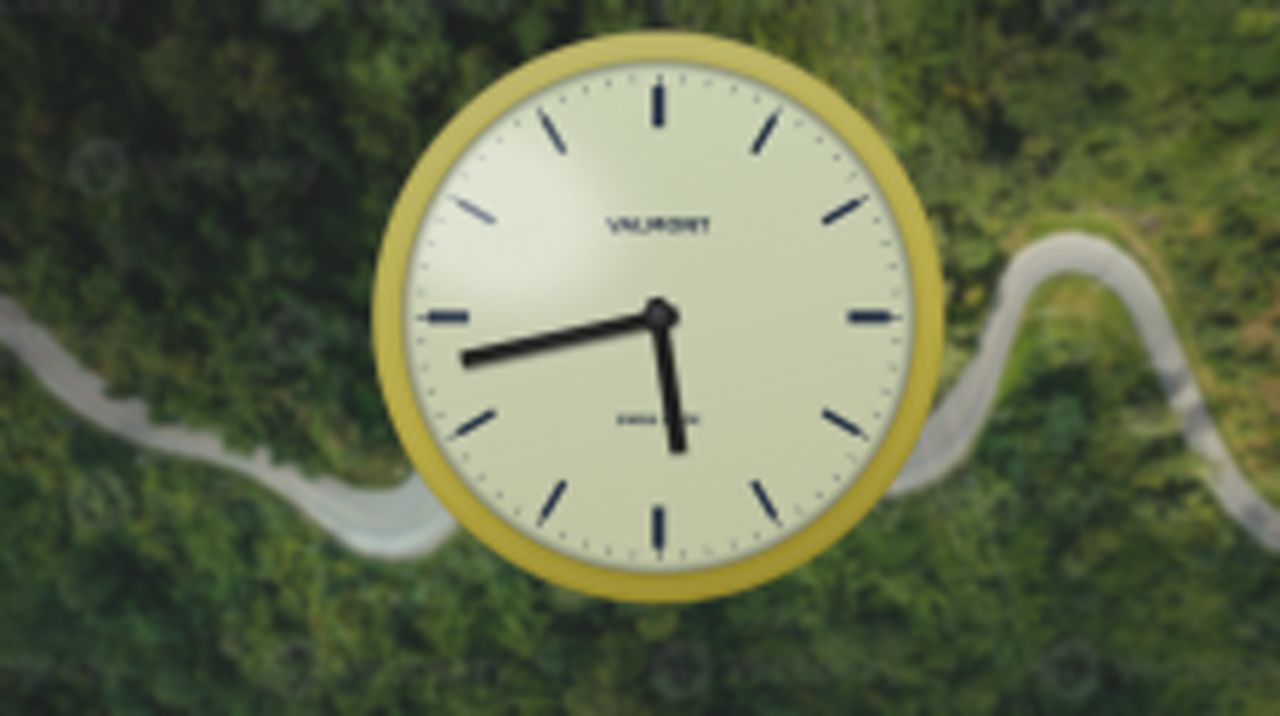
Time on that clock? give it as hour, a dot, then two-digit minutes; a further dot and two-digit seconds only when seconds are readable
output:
5.43
